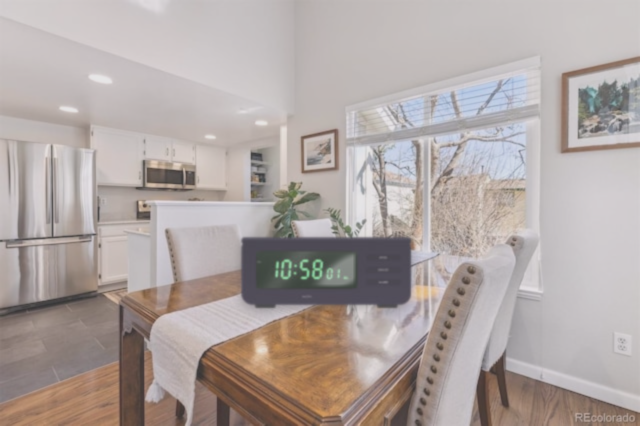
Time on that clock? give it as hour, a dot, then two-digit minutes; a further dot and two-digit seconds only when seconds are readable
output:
10.58.01
